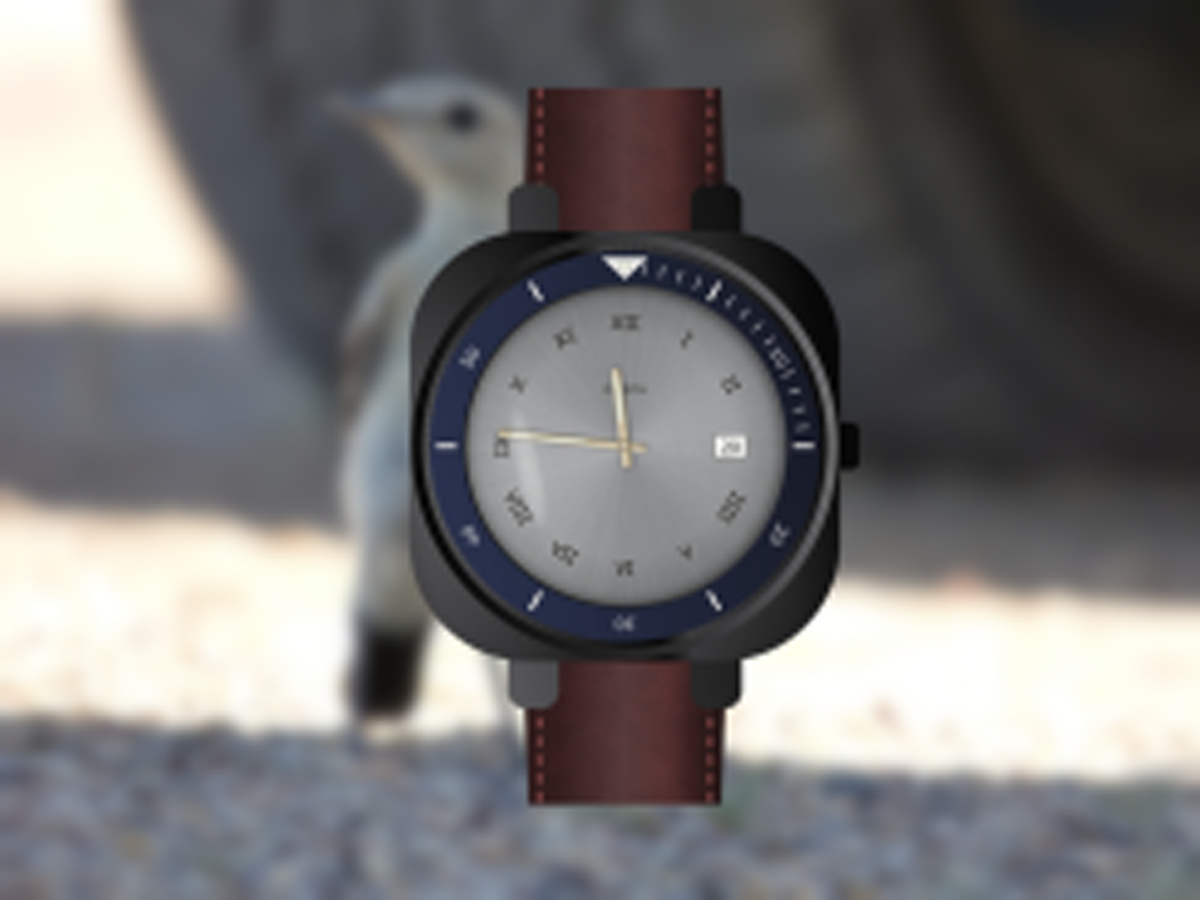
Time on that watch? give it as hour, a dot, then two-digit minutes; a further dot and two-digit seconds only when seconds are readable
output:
11.46
